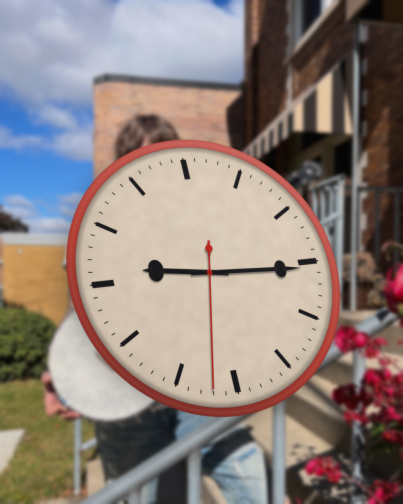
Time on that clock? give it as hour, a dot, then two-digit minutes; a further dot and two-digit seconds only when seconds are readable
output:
9.15.32
